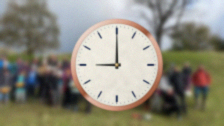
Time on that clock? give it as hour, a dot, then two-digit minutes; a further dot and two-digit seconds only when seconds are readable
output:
9.00
